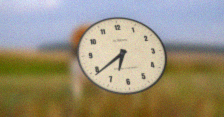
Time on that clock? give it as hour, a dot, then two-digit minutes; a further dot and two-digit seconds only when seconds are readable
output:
6.39
